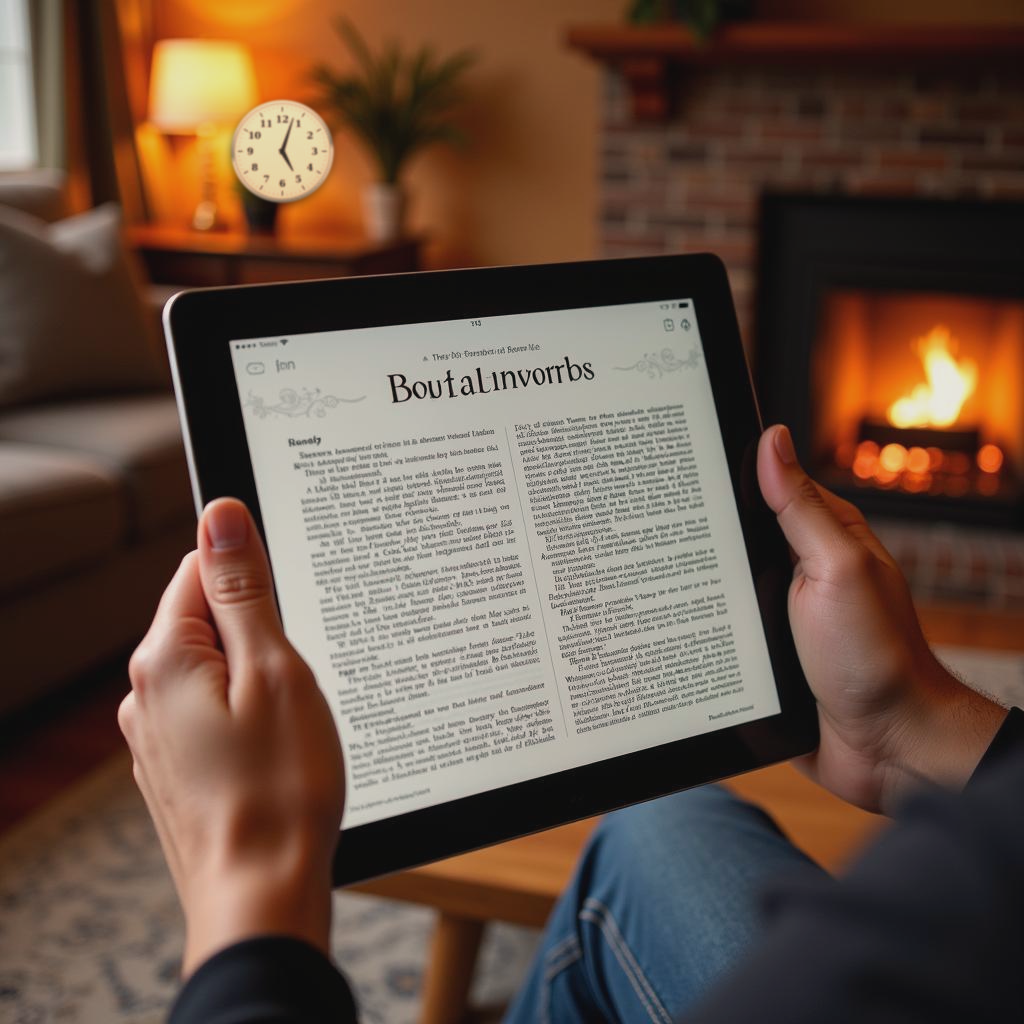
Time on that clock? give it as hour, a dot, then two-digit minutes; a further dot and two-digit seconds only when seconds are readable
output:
5.03
